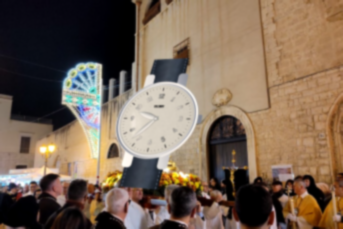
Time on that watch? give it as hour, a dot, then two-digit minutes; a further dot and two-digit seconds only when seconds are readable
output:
9.37
